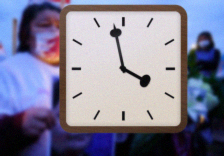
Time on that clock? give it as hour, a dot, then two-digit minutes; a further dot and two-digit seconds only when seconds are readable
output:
3.58
